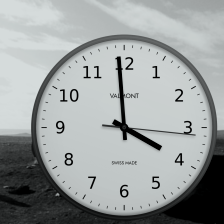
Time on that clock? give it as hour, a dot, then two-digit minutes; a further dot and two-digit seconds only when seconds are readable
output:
3.59.16
